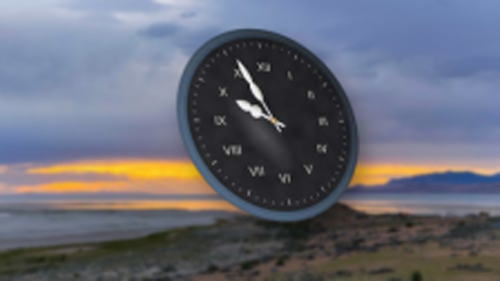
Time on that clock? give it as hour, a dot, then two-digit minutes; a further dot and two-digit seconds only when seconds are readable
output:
9.56
